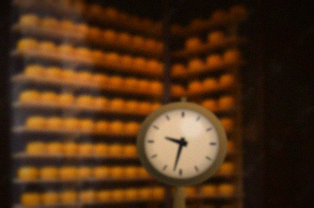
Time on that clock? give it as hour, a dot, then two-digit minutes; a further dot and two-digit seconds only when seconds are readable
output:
9.32
